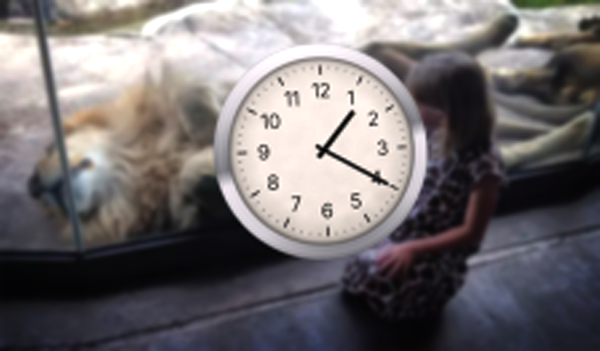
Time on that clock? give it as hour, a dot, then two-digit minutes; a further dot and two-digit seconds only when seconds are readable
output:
1.20
